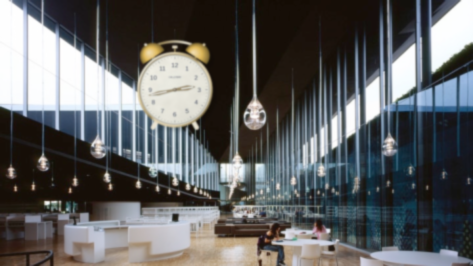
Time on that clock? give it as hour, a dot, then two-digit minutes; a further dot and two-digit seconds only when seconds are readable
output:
2.43
